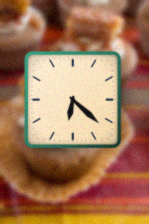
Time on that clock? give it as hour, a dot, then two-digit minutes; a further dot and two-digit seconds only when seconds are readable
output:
6.22
